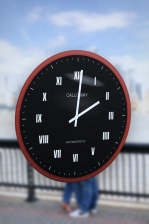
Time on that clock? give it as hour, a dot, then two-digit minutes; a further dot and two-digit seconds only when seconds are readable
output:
2.01
